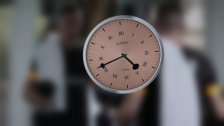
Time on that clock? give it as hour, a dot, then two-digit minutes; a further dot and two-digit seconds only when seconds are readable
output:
4.42
